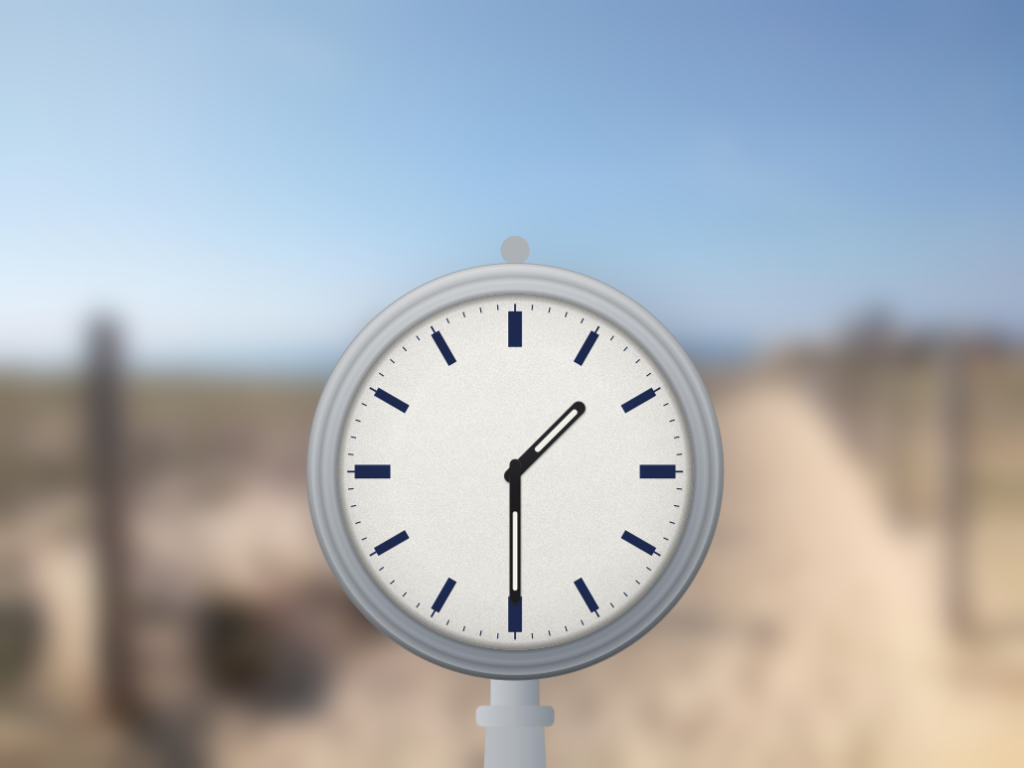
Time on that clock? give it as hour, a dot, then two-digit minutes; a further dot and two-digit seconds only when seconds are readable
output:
1.30
